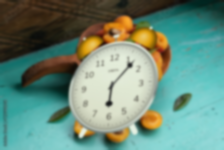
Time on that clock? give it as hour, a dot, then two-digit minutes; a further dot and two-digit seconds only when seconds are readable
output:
6.07
